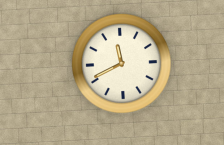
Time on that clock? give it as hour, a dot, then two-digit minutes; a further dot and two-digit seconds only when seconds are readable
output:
11.41
